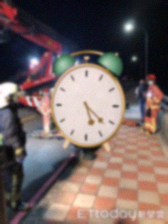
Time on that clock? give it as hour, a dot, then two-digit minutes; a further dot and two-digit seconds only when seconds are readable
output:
5.22
